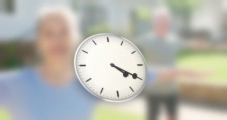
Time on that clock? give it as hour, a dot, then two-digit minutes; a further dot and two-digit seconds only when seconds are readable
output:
4.20
